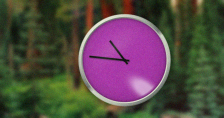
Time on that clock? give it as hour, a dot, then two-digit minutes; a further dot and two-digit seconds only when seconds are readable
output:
10.46
